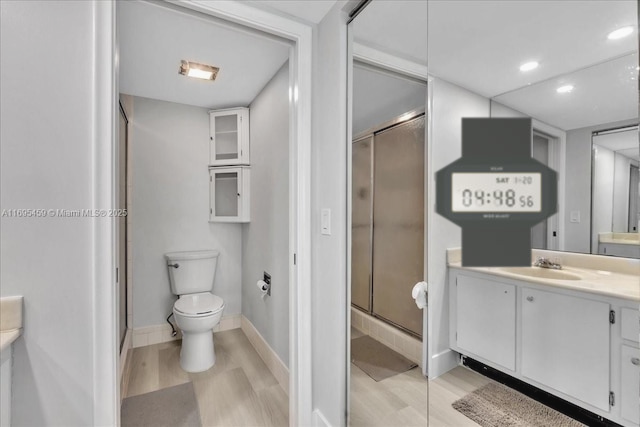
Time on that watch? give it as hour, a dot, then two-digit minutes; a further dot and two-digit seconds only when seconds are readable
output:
4.48.56
